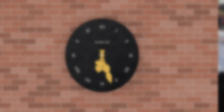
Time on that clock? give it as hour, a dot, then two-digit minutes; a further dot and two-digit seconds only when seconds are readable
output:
6.27
